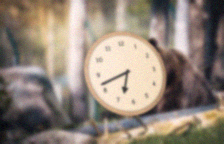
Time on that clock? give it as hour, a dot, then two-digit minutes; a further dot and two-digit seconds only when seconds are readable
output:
6.42
